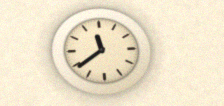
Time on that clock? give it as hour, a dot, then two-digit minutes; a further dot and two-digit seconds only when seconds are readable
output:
11.39
